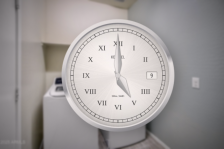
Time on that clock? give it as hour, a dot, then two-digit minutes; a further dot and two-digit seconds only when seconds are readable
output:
5.00
